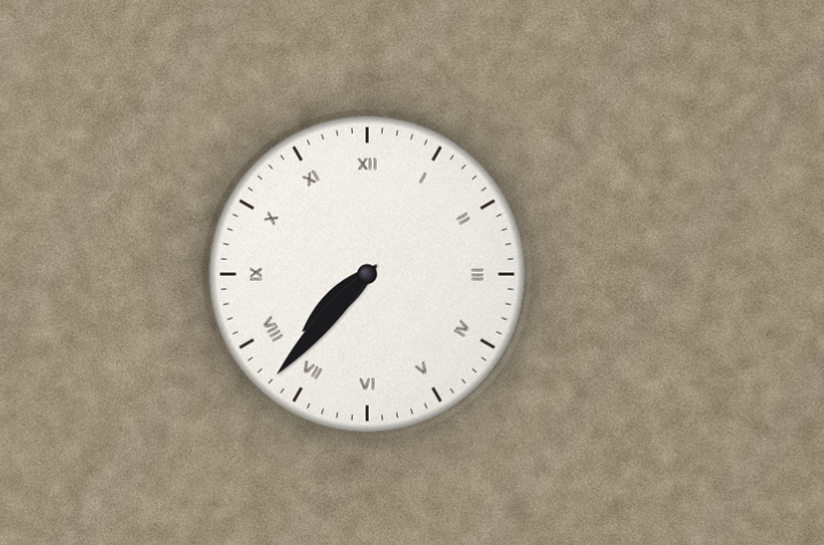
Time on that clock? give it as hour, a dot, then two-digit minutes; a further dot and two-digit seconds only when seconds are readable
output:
7.37
